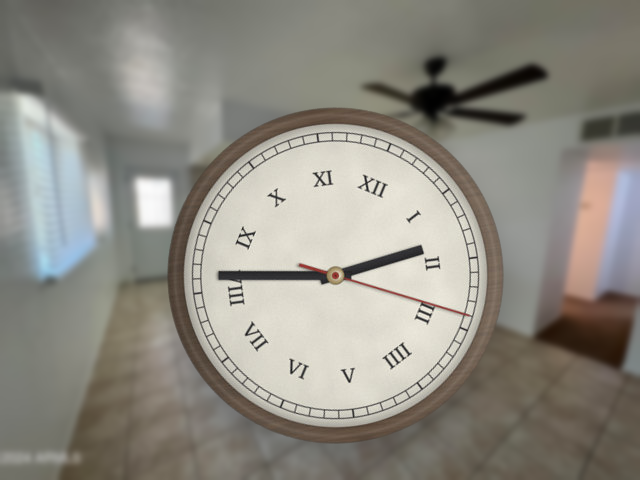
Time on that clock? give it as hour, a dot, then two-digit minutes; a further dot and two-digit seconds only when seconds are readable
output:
1.41.14
